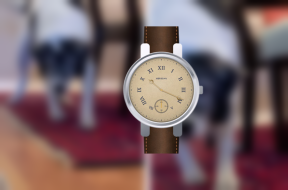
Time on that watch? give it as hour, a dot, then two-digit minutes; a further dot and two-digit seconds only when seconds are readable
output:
10.19
